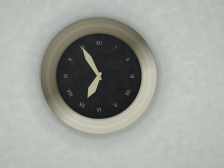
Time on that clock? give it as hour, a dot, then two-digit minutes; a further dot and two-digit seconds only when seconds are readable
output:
6.55
